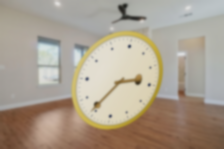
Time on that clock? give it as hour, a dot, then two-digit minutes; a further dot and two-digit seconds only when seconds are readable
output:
2.36
